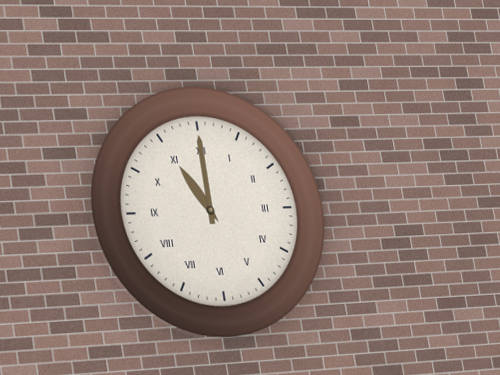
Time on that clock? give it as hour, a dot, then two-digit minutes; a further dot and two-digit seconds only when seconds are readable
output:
11.00
